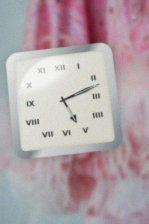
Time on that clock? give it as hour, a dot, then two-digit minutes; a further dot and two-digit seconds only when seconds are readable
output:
5.12
